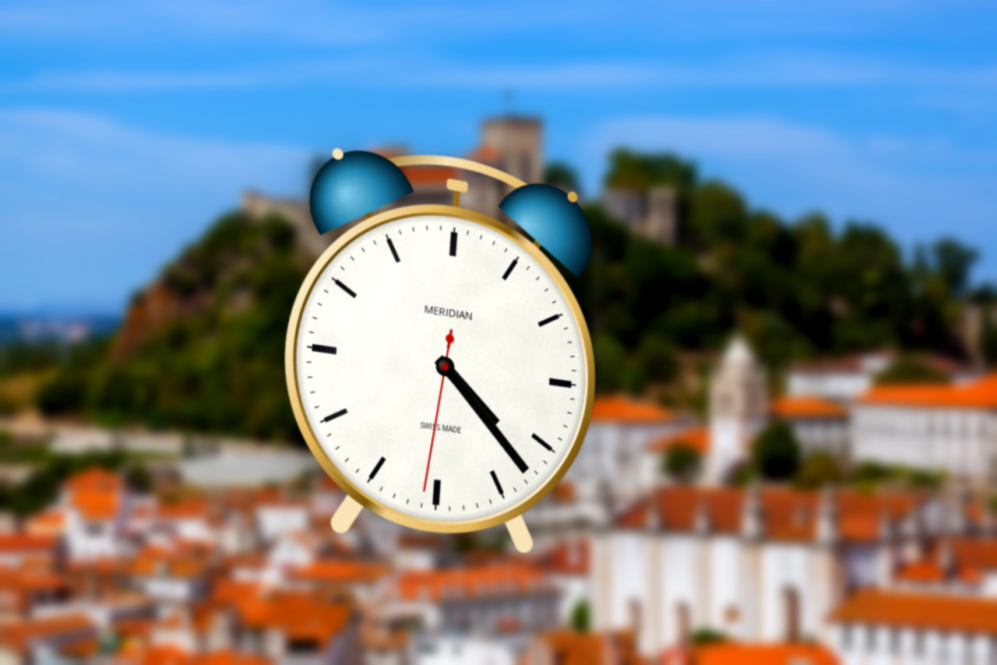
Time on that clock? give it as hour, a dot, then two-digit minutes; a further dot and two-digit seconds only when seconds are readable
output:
4.22.31
